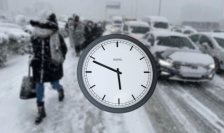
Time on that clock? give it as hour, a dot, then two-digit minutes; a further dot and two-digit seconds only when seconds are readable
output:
5.49
